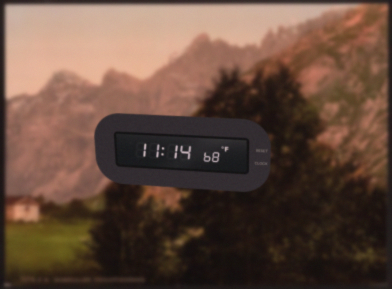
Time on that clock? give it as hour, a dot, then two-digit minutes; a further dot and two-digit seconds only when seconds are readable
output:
11.14
